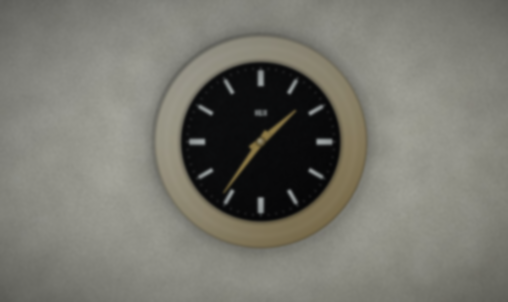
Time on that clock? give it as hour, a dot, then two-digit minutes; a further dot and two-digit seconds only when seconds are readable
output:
1.36
